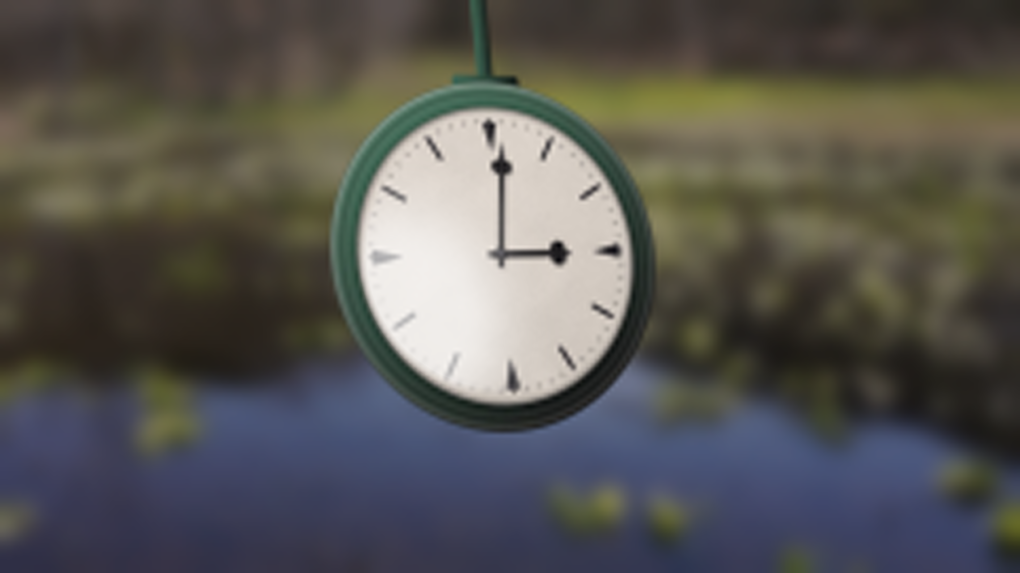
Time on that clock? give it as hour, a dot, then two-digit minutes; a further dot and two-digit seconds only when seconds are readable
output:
3.01
